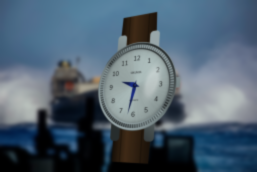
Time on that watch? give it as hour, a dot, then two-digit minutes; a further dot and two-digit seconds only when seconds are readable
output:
9.32
